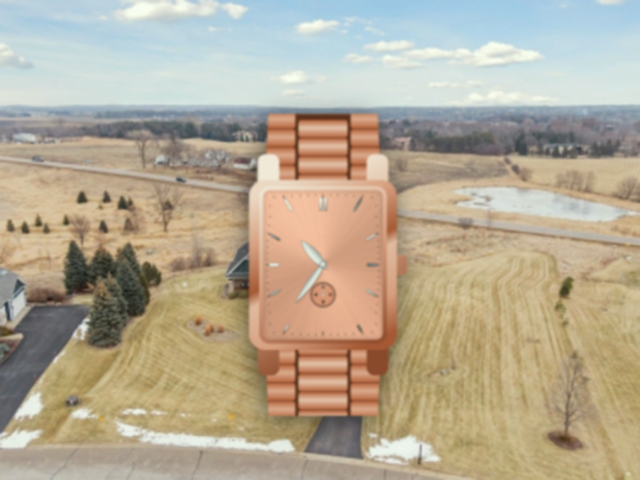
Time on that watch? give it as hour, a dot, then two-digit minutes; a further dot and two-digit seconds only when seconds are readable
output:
10.36
